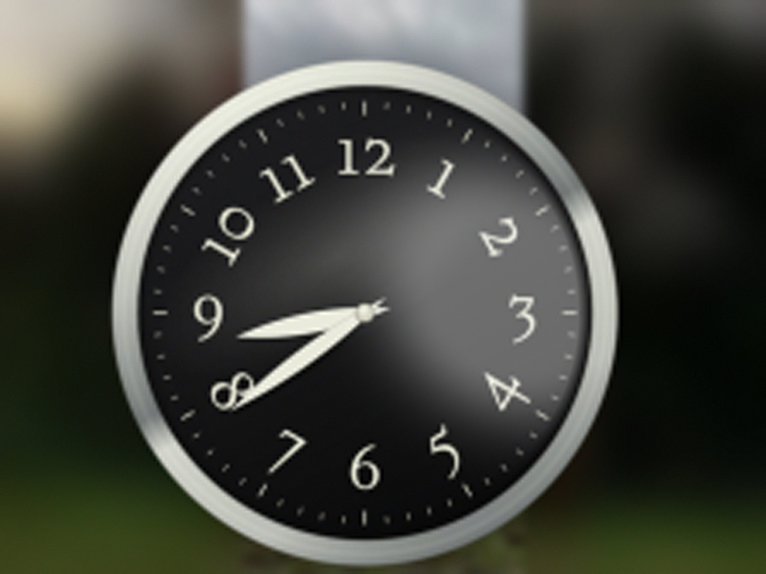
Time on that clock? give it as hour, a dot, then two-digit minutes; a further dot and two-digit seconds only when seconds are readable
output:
8.39
